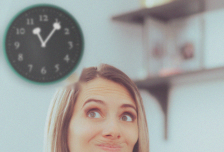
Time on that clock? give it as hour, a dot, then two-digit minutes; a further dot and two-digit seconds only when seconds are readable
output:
11.06
